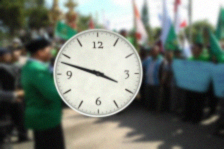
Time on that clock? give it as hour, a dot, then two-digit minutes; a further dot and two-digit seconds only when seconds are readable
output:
3.48
